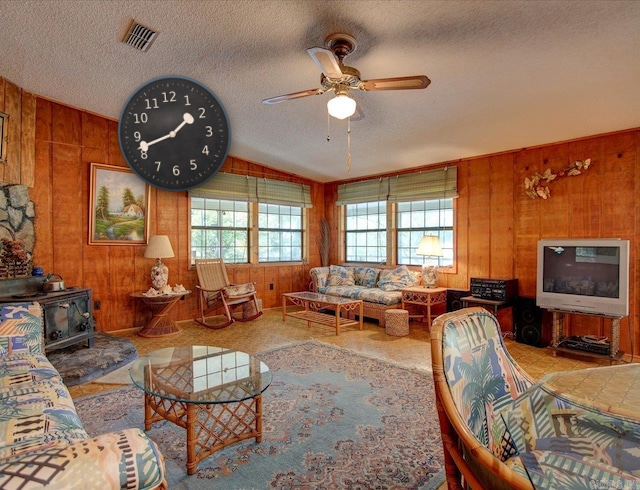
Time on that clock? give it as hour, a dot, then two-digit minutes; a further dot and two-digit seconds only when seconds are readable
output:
1.42
